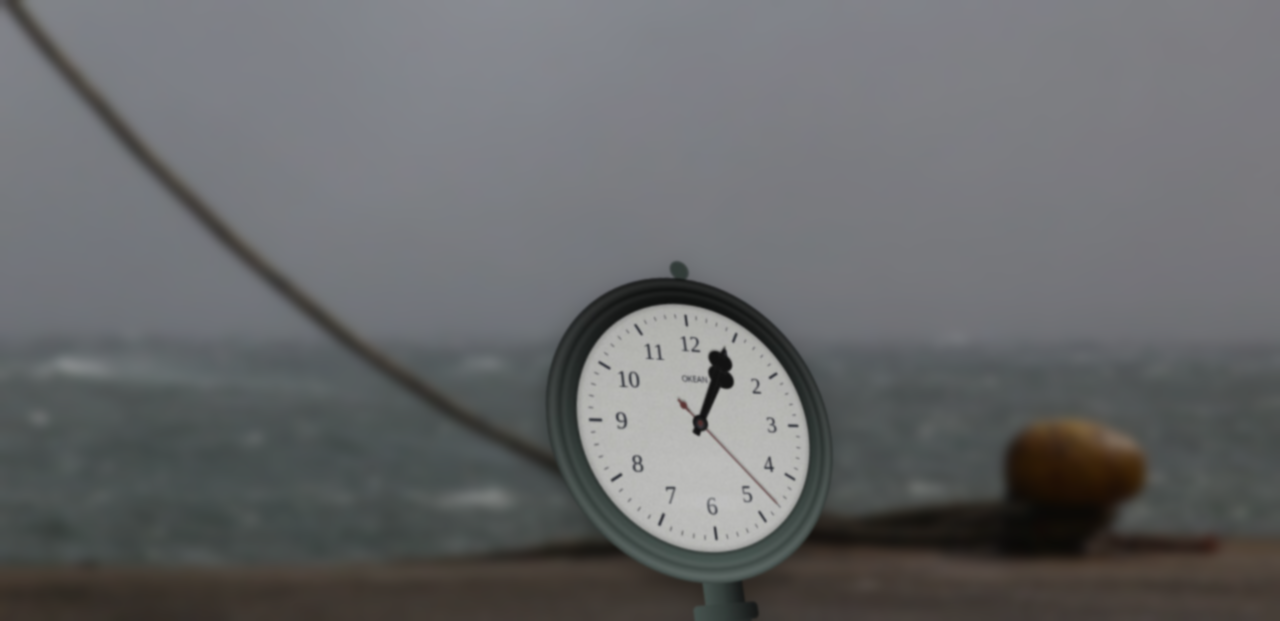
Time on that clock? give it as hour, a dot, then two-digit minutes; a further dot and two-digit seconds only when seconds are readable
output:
1.04.23
